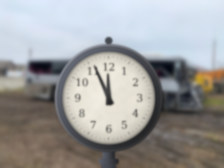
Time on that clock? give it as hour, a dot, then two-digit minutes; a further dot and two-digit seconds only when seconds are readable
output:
11.56
